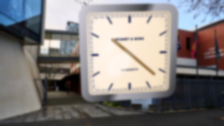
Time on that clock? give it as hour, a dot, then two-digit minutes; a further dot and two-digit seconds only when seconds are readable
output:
10.22
